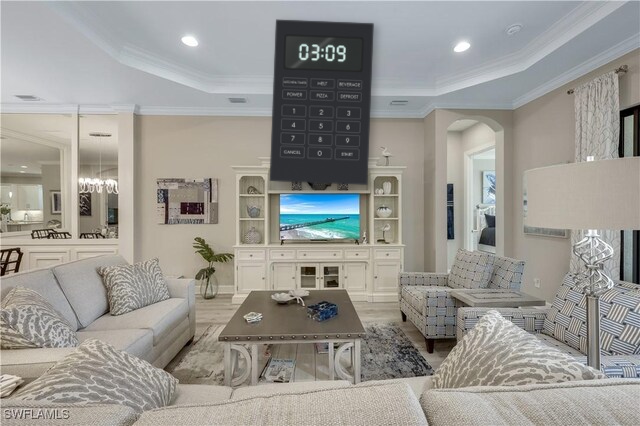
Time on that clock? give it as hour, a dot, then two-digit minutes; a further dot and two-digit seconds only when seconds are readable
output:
3.09
